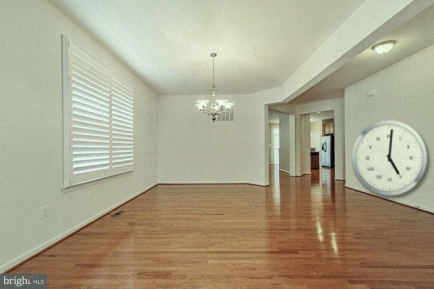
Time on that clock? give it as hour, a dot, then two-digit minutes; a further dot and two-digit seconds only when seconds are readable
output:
5.01
